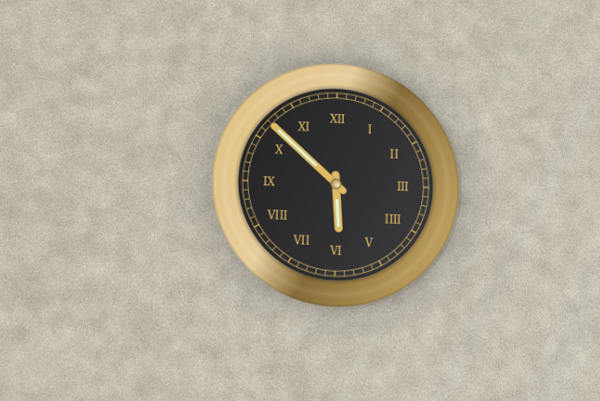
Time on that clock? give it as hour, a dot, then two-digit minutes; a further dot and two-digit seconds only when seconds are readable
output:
5.52
